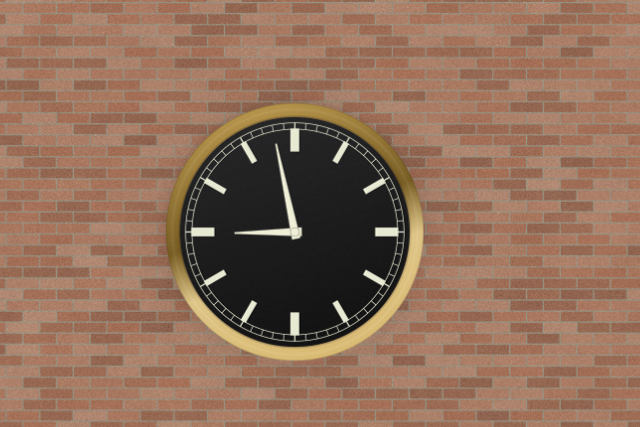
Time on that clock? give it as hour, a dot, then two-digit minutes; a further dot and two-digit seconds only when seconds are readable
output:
8.58
